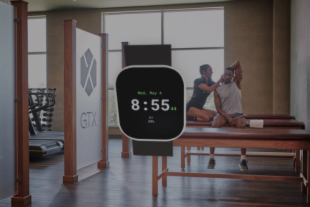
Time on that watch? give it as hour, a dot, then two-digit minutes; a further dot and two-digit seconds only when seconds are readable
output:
8.55
